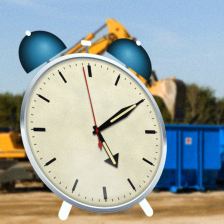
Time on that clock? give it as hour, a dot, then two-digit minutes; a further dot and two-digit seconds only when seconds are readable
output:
5.09.59
